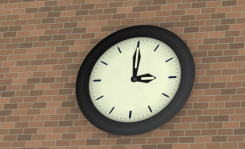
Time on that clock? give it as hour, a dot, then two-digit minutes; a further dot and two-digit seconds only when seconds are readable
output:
3.00
